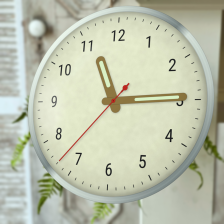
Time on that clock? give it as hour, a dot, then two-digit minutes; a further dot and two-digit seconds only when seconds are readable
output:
11.14.37
